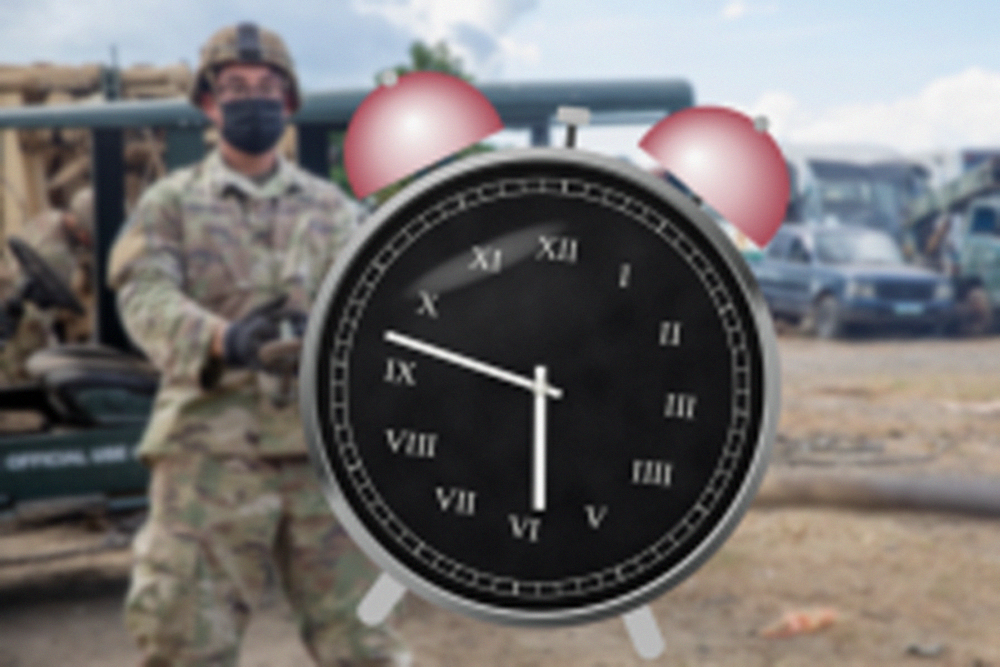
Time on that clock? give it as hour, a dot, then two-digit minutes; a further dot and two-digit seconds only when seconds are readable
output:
5.47
